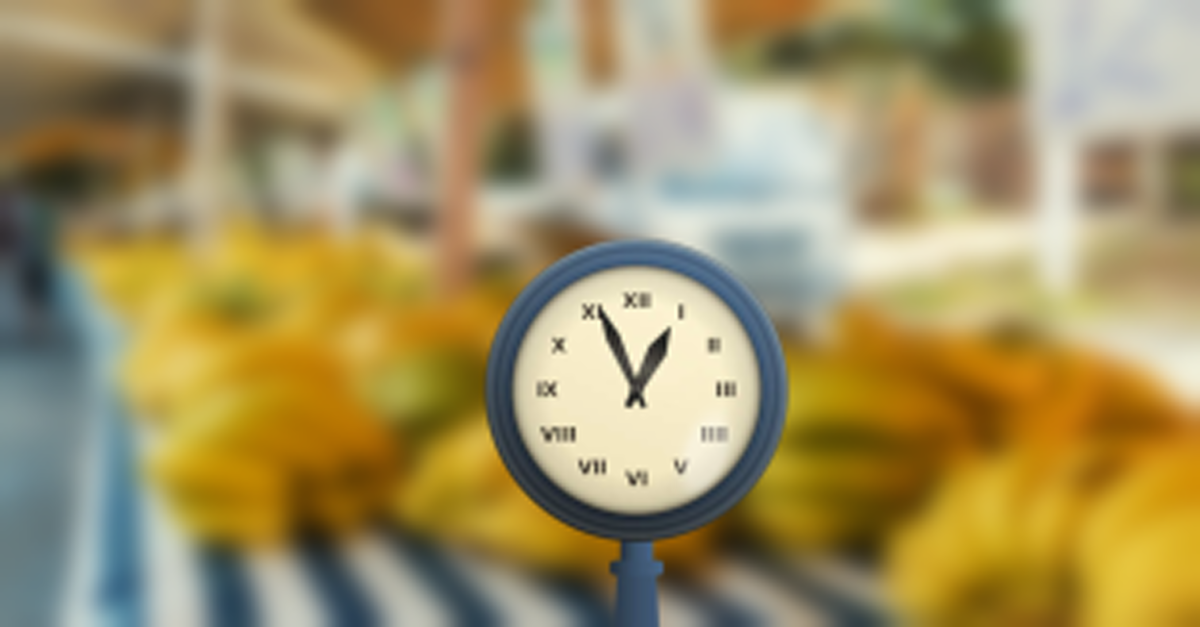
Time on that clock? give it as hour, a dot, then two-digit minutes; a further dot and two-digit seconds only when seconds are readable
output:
12.56
